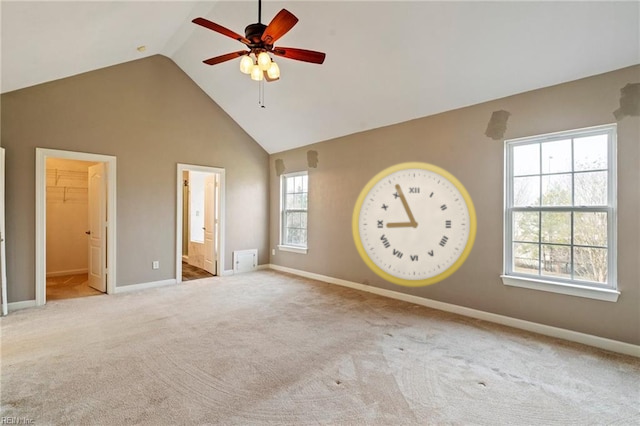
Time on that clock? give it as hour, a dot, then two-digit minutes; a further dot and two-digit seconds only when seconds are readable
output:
8.56
